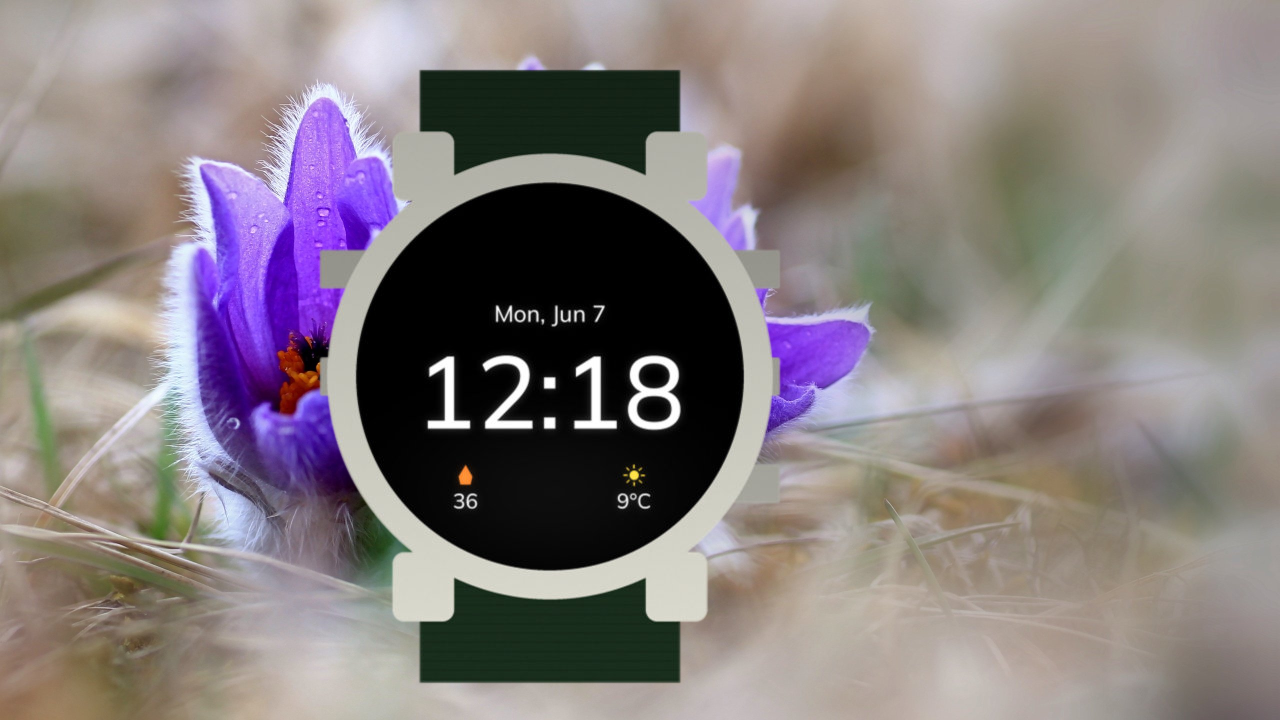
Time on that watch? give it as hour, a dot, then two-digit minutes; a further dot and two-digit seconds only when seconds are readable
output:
12.18
